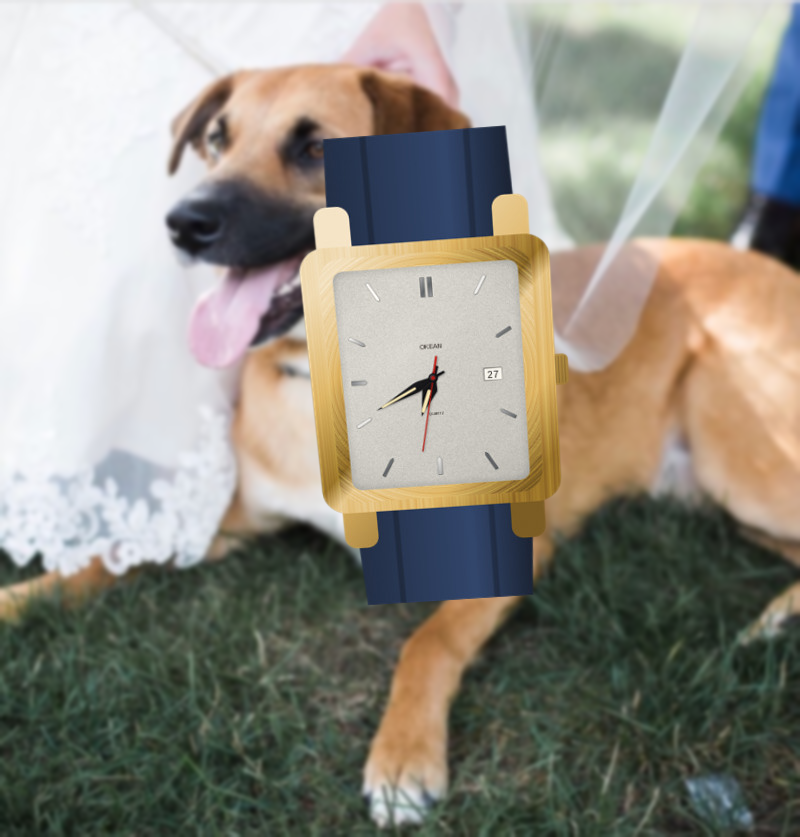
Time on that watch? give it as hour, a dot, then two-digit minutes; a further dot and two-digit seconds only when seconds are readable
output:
6.40.32
